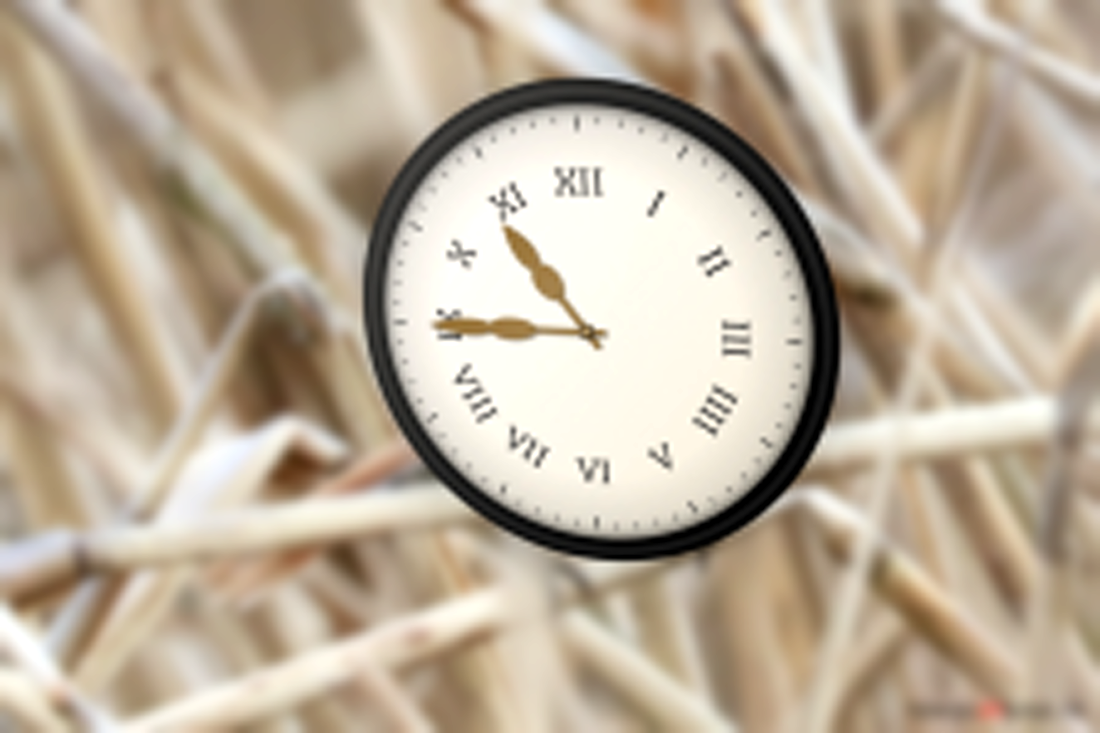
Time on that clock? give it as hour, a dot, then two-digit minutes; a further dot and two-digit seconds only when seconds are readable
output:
10.45
